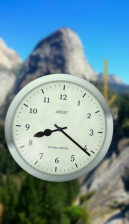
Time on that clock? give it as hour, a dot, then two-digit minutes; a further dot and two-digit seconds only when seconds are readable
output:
8.21
